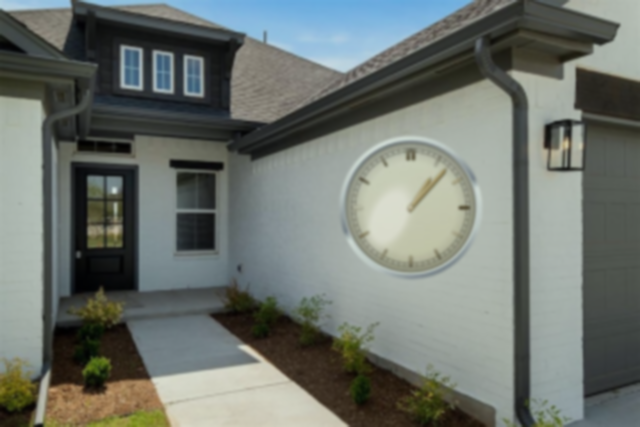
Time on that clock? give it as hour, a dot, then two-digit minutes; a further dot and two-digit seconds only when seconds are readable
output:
1.07
